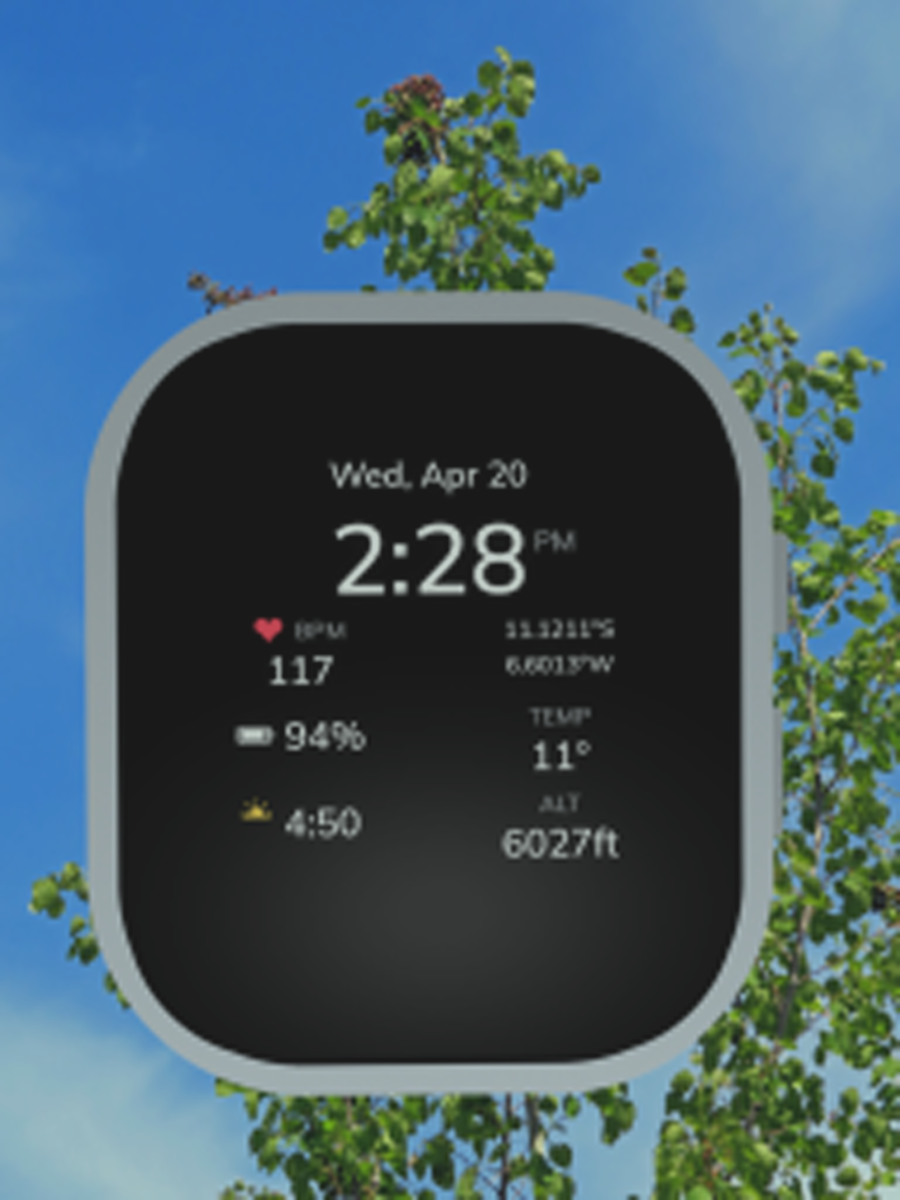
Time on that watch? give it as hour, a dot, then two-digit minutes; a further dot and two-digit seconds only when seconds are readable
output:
2.28
